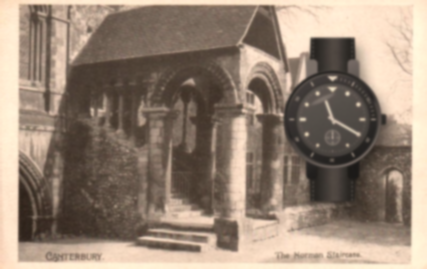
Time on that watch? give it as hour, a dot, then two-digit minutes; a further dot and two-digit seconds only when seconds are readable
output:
11.20
